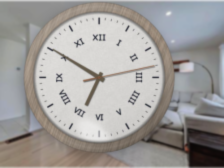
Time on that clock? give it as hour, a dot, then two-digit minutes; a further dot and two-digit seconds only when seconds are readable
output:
6.50.13
